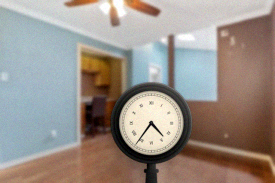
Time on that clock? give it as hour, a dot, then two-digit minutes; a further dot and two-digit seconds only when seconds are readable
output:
4.36
